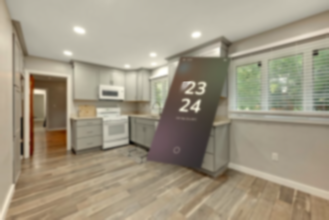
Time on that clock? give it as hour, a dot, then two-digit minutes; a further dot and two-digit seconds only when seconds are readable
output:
23.24
